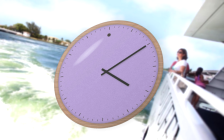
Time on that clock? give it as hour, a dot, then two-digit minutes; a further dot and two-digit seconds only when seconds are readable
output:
4.10
